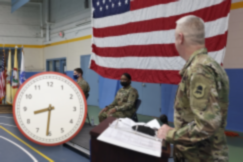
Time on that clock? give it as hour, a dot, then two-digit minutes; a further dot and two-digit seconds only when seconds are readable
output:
8.31
